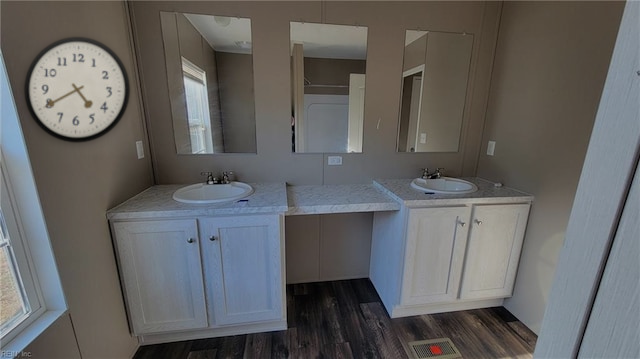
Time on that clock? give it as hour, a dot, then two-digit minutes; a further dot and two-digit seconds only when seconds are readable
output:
4.40
